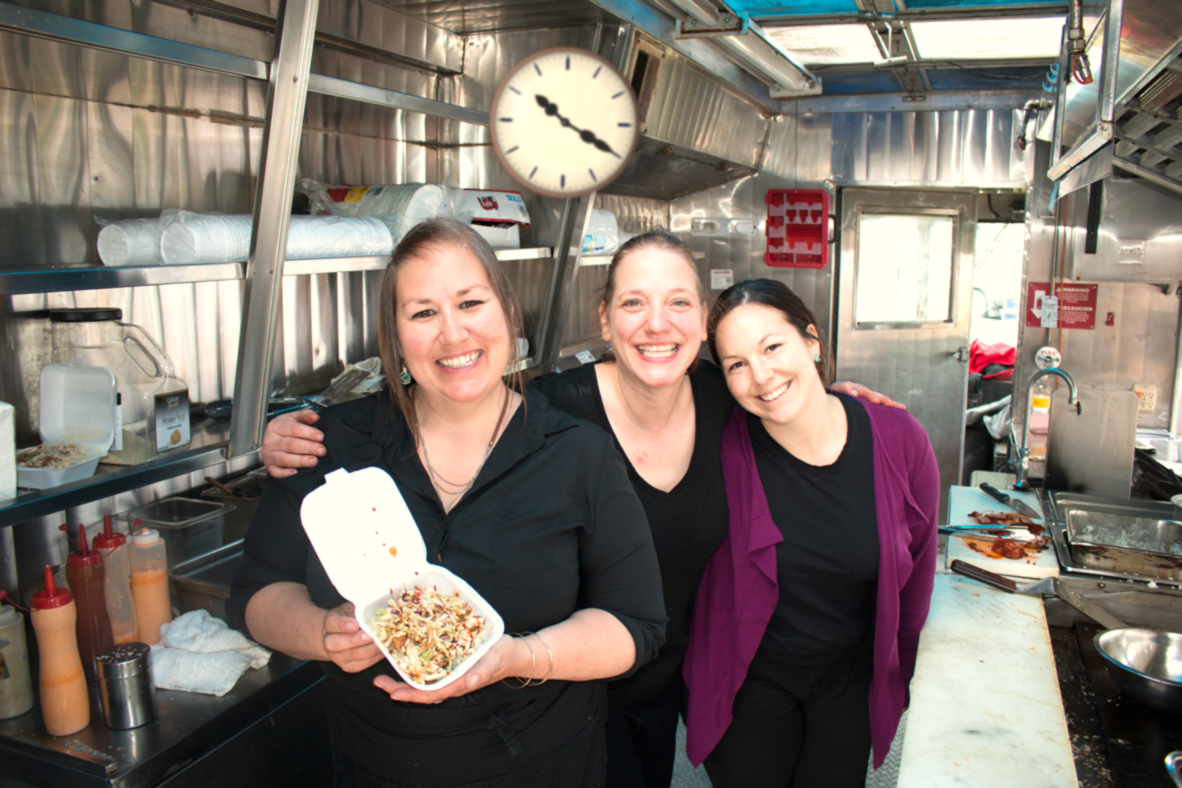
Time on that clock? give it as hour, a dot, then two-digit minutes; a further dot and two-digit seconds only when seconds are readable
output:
10.20
